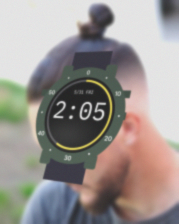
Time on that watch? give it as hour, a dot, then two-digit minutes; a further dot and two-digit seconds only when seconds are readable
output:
2.05
